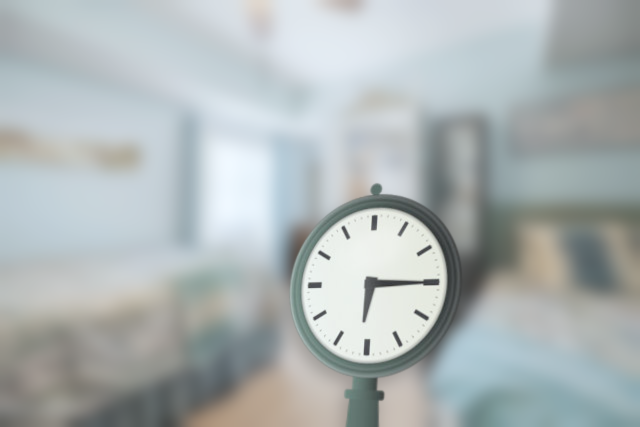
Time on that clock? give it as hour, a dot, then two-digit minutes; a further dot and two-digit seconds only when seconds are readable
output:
6.15
